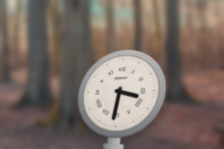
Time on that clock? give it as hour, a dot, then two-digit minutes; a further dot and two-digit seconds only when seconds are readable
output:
3.31
